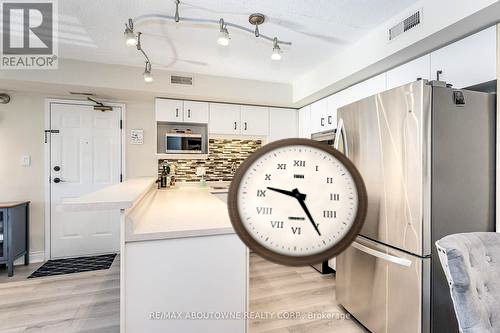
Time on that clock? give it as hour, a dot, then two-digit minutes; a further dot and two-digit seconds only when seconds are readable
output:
9.25
